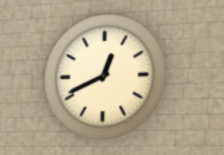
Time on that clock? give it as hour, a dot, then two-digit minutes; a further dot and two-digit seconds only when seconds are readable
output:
12.41
